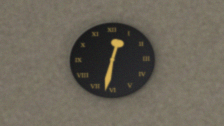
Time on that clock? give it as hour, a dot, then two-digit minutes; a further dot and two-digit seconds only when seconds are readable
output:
12.32
